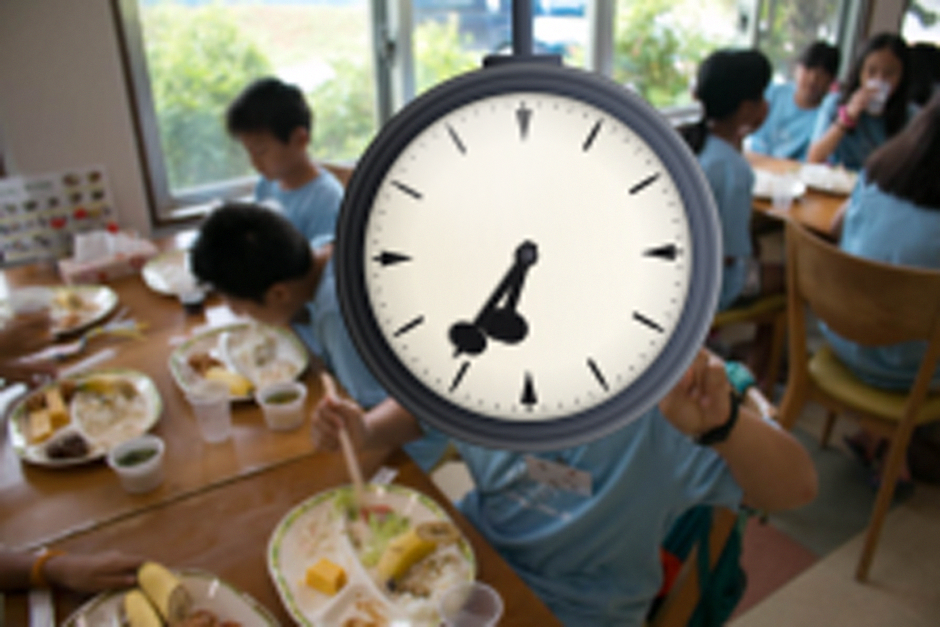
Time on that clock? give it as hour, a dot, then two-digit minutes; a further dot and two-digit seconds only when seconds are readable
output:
6.36
